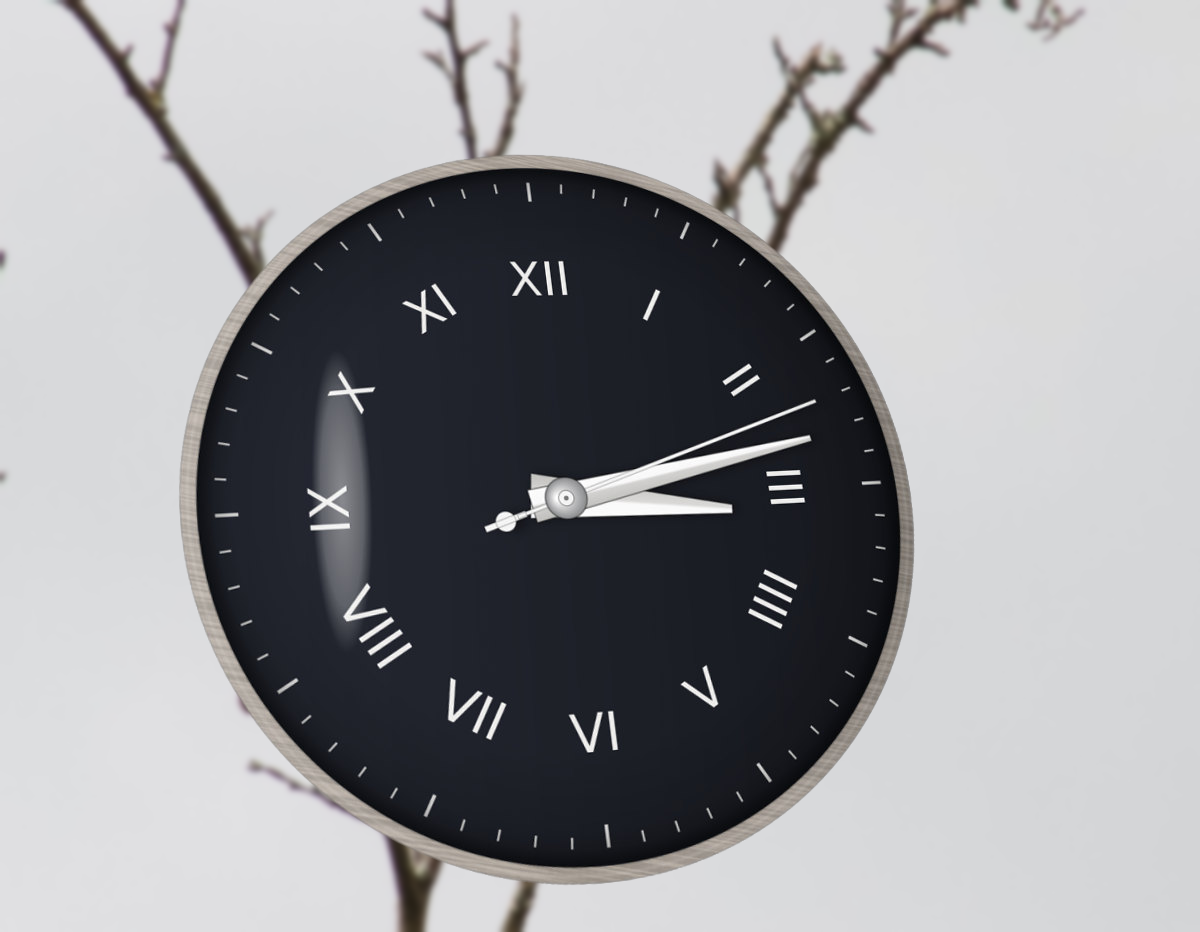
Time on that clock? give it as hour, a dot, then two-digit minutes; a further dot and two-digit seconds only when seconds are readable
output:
3.13.12
